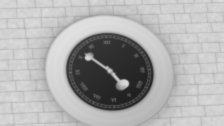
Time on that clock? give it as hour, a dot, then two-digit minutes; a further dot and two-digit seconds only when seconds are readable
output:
4.52
